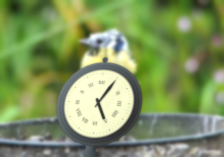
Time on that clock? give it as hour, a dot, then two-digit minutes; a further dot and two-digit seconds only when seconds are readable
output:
5.05
